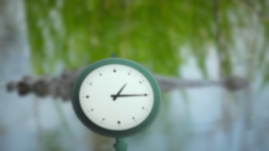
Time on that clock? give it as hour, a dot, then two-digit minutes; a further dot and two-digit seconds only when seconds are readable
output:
1.15
